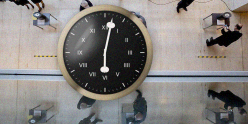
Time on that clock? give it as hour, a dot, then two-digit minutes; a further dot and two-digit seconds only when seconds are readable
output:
6.02
